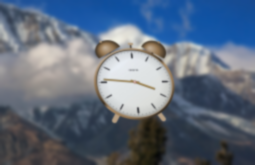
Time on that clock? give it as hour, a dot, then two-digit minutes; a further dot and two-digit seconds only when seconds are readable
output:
3.46
